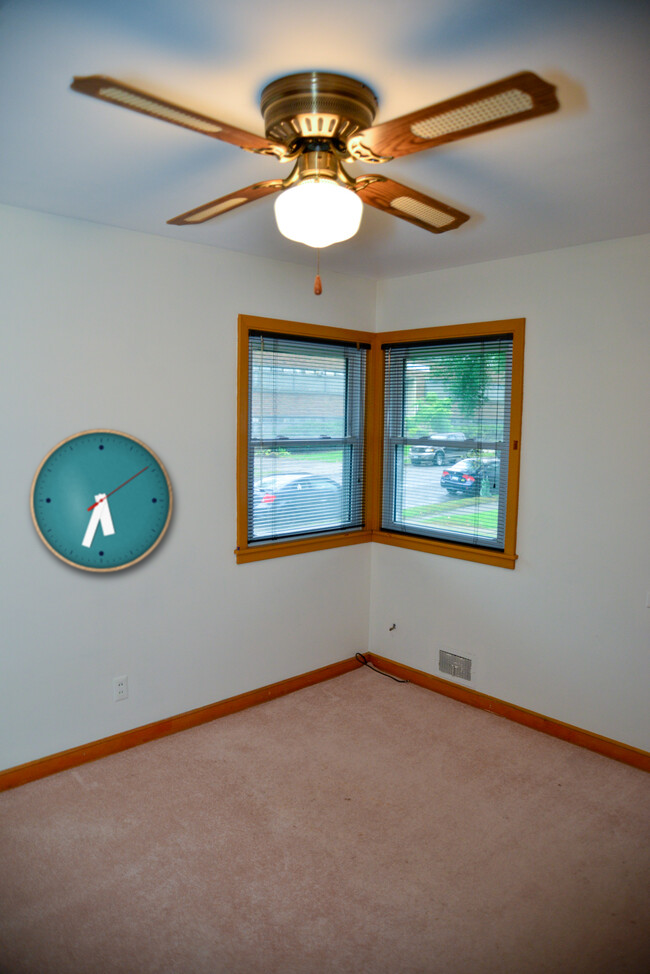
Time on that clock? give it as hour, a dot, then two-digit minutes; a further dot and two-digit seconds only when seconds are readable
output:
5.33.09
